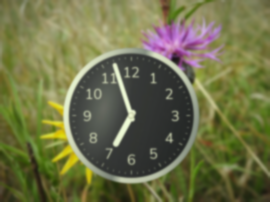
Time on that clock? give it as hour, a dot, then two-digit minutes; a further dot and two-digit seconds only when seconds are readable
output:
6.57
